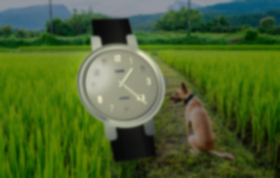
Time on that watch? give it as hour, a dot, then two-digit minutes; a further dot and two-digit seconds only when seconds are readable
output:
1.23
